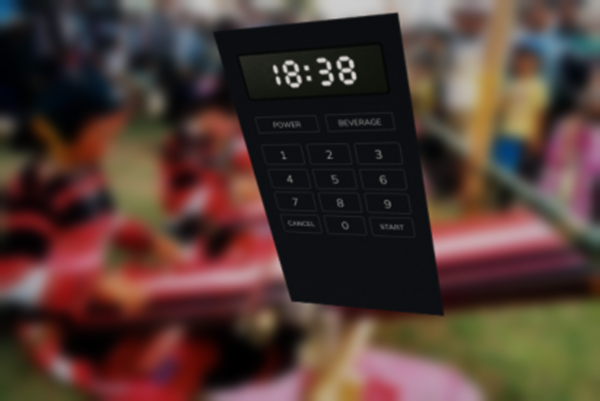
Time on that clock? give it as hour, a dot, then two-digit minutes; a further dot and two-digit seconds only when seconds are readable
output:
18.38
